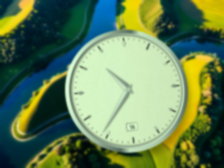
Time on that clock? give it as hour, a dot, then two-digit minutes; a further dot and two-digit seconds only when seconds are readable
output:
10.36
